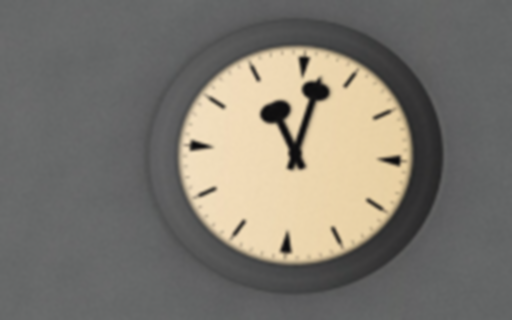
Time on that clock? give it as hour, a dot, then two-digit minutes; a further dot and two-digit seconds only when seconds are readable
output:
11.02
